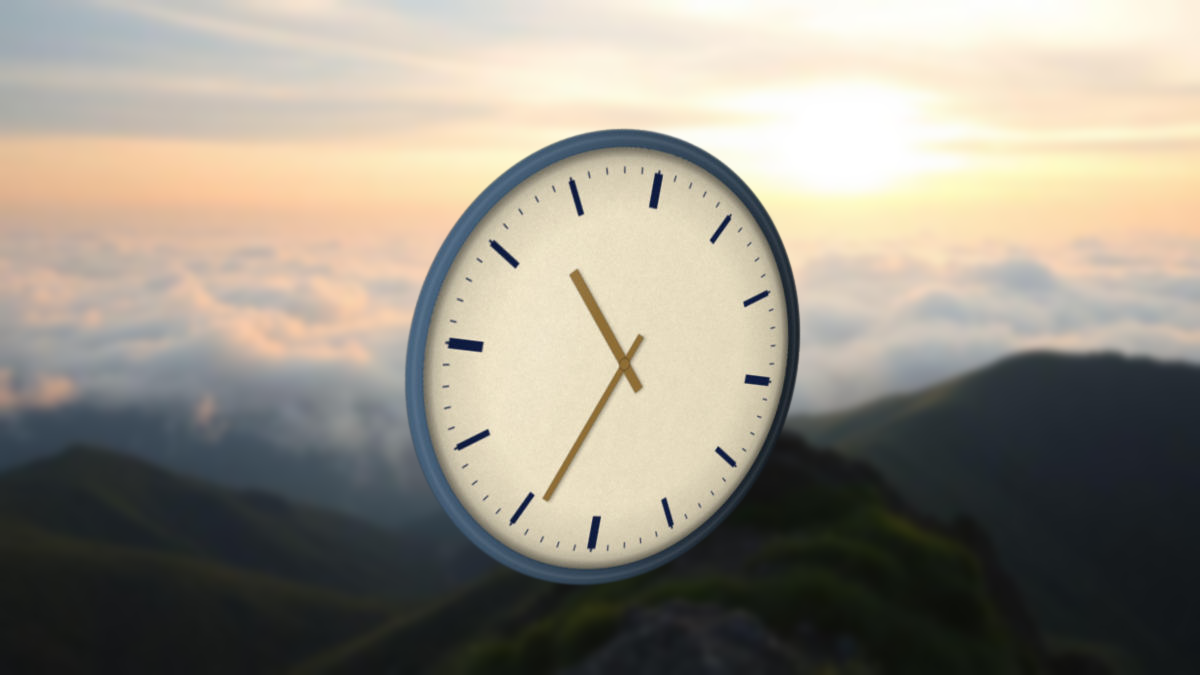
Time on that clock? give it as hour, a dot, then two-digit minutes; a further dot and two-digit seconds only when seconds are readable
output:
10.34
